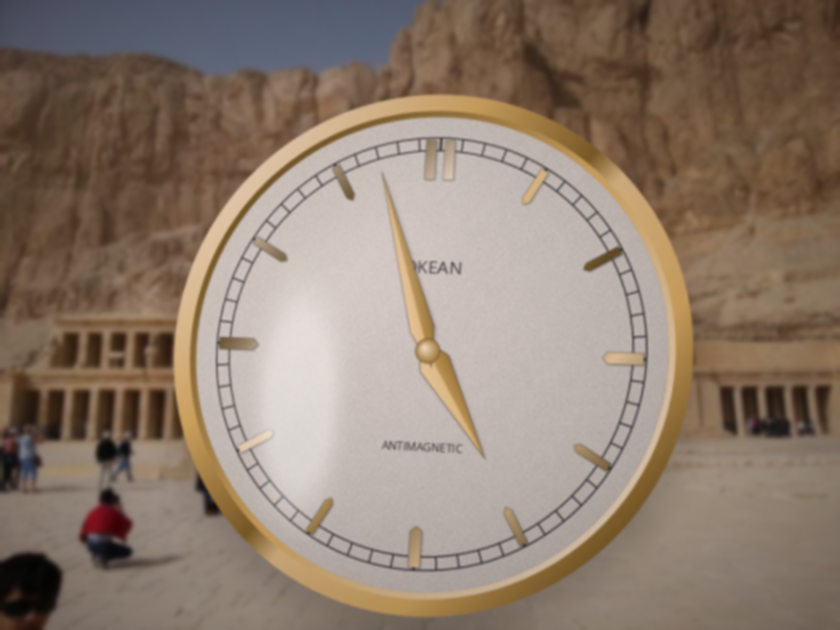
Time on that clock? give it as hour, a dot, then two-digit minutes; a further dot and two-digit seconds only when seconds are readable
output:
4.57
